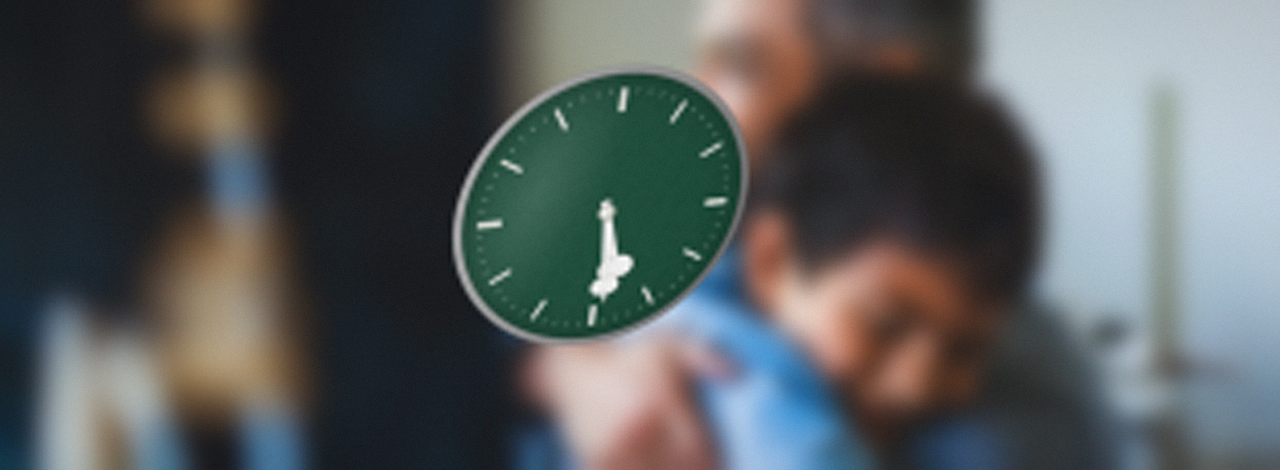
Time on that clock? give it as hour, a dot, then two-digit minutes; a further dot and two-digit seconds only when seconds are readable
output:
5.29
